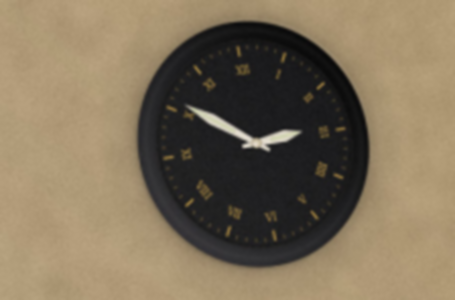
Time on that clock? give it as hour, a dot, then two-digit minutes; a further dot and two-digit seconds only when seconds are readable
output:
2.51
